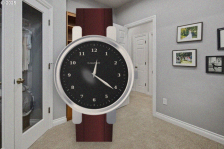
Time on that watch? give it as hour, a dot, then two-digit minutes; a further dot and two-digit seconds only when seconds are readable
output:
12.21
